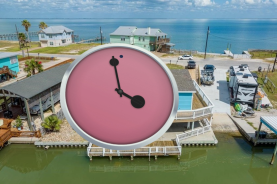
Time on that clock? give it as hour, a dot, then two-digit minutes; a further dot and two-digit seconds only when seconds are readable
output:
3.58
